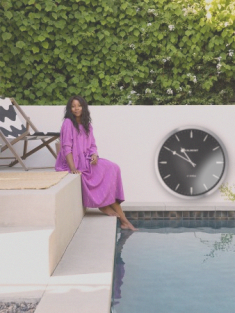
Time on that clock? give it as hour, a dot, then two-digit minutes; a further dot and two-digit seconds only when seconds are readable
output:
10.50
